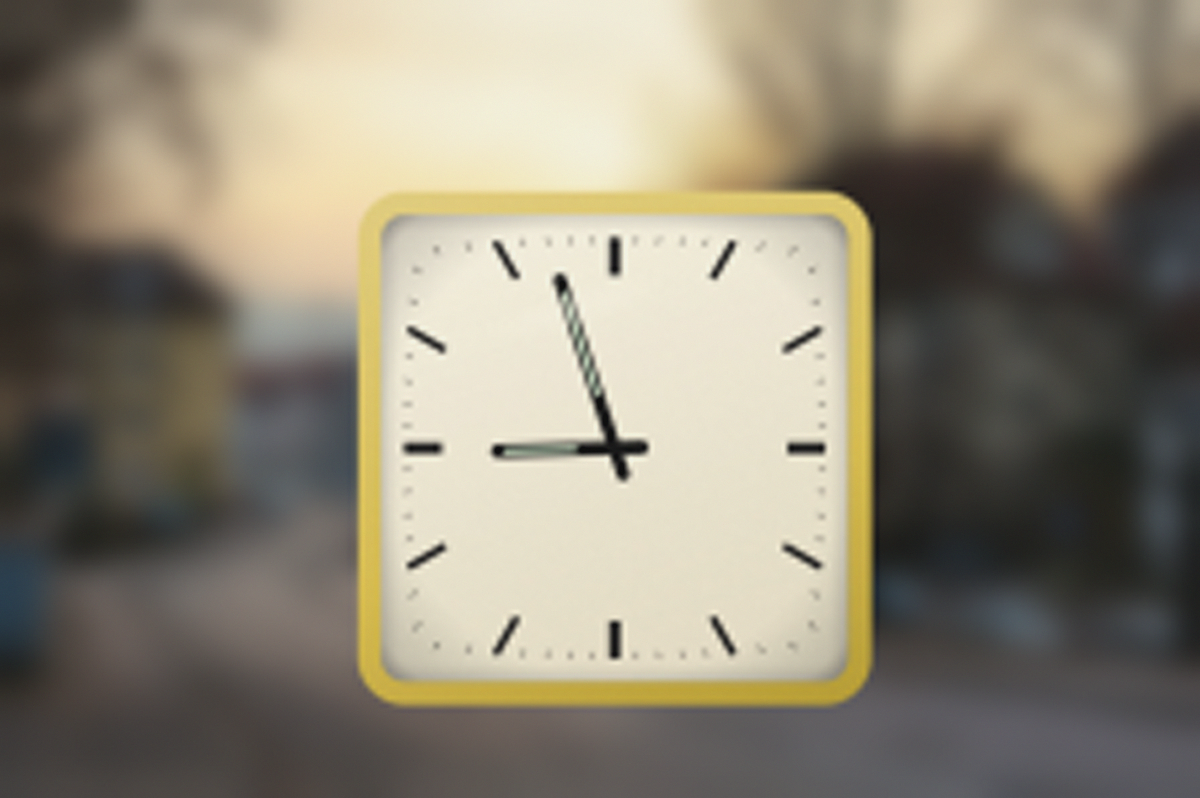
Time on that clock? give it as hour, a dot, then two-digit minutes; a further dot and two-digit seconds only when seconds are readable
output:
8.57
